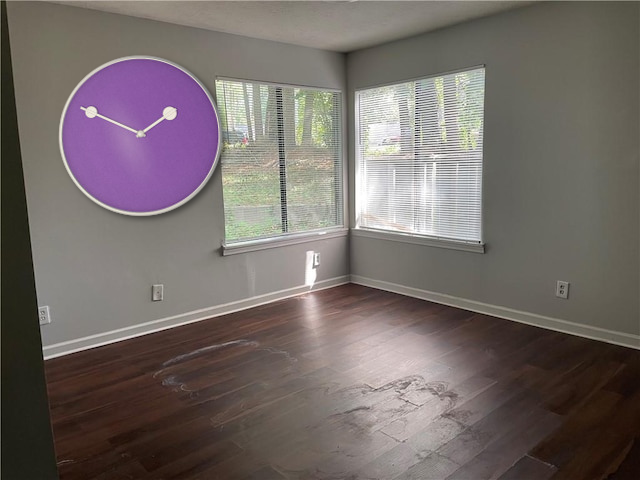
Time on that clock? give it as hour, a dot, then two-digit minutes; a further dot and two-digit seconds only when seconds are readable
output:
1.49
